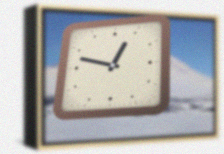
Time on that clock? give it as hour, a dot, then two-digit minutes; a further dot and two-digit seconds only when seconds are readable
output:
12.48
